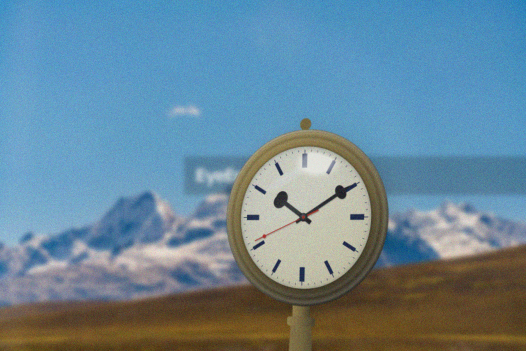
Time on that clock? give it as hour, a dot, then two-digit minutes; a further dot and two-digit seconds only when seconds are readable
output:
10.09.41
